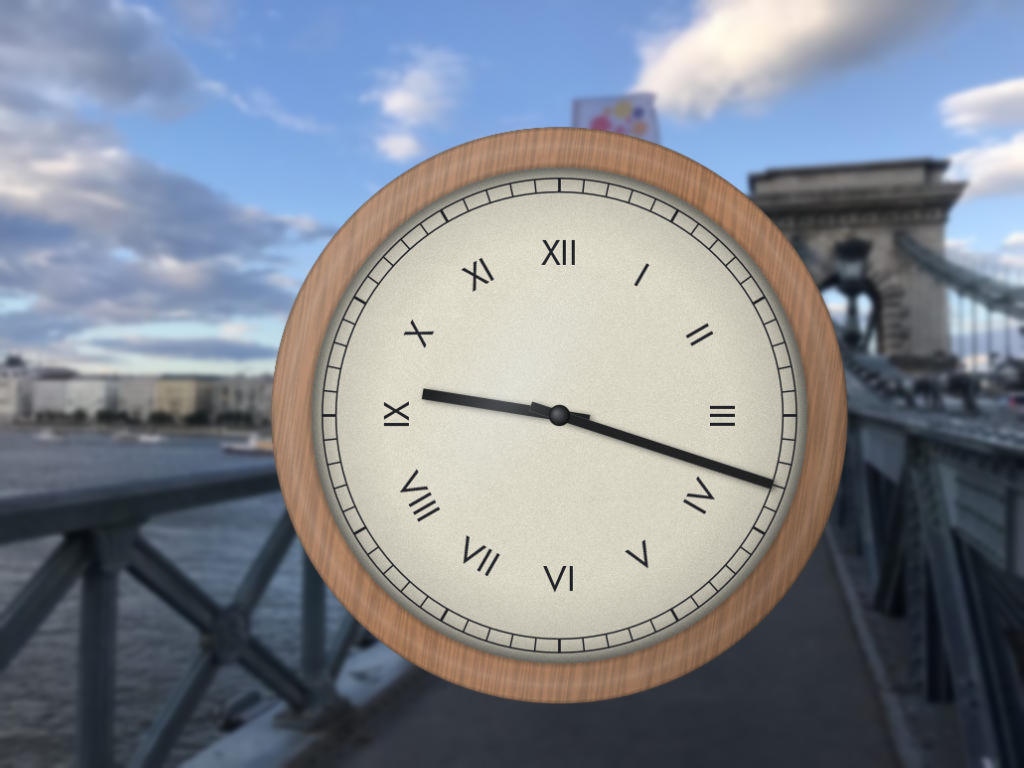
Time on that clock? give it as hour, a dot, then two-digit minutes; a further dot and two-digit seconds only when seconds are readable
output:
9.18
